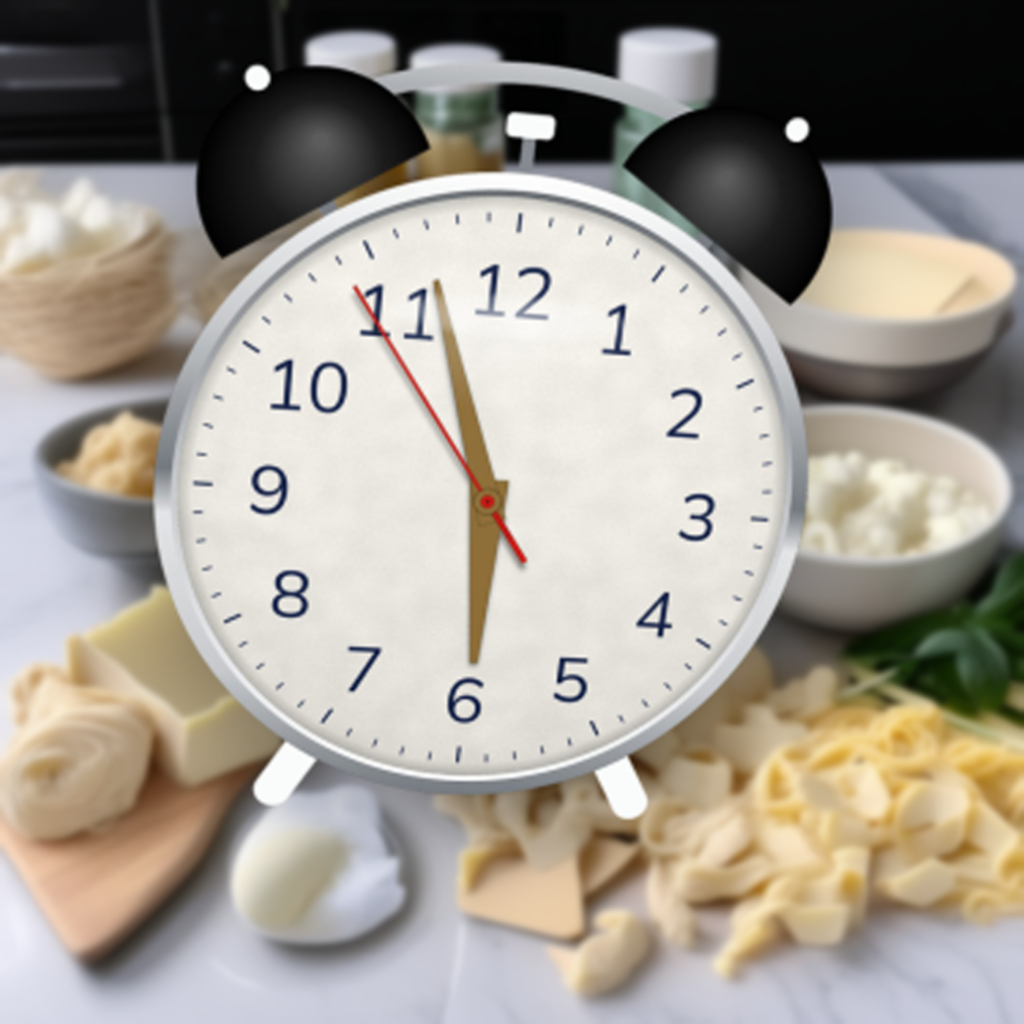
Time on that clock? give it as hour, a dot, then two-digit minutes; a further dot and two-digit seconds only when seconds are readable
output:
5.56.54
